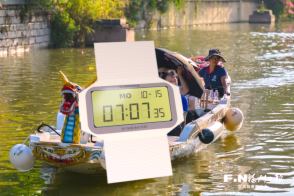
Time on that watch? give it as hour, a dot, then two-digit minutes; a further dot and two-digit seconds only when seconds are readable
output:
7.07.35
